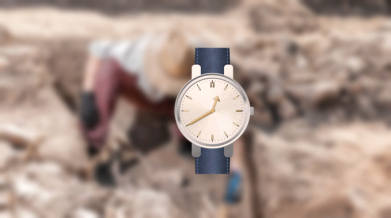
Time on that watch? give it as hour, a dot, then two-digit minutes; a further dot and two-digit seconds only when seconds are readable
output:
12.40
